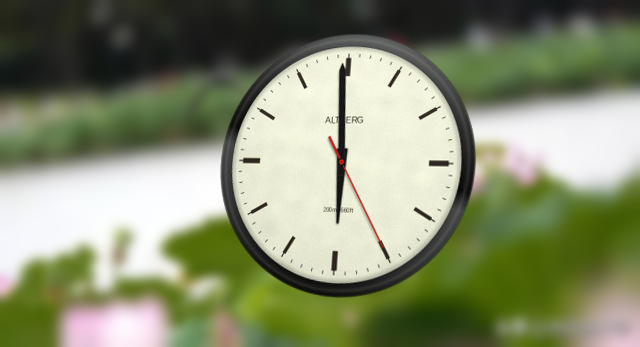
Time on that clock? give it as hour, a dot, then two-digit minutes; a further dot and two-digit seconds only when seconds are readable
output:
5.59.25
